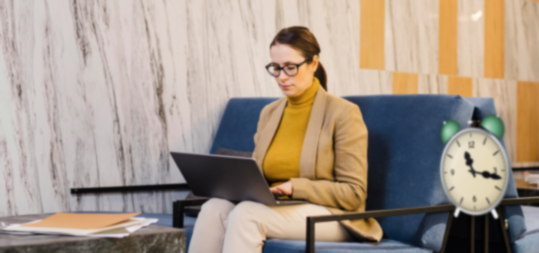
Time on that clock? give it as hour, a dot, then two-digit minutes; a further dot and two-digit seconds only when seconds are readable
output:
11.17
